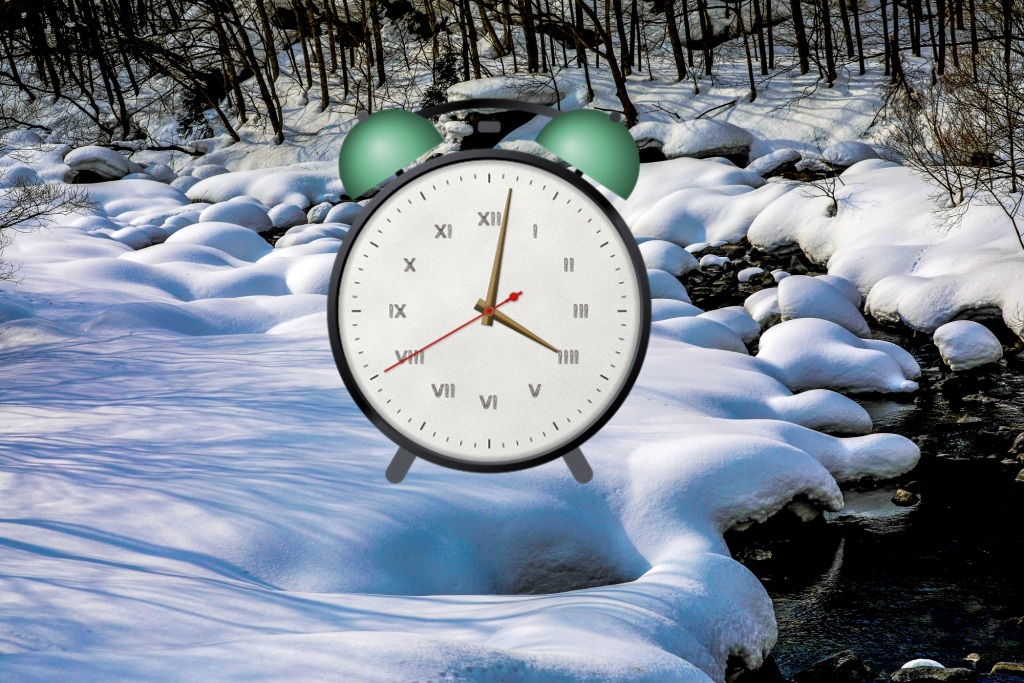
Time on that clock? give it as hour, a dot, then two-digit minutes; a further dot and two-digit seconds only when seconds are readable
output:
4.01.40
